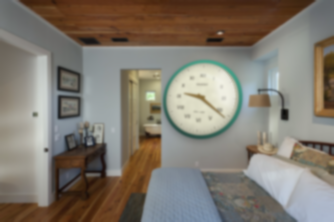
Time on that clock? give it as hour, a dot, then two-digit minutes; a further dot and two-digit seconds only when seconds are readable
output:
9.21
